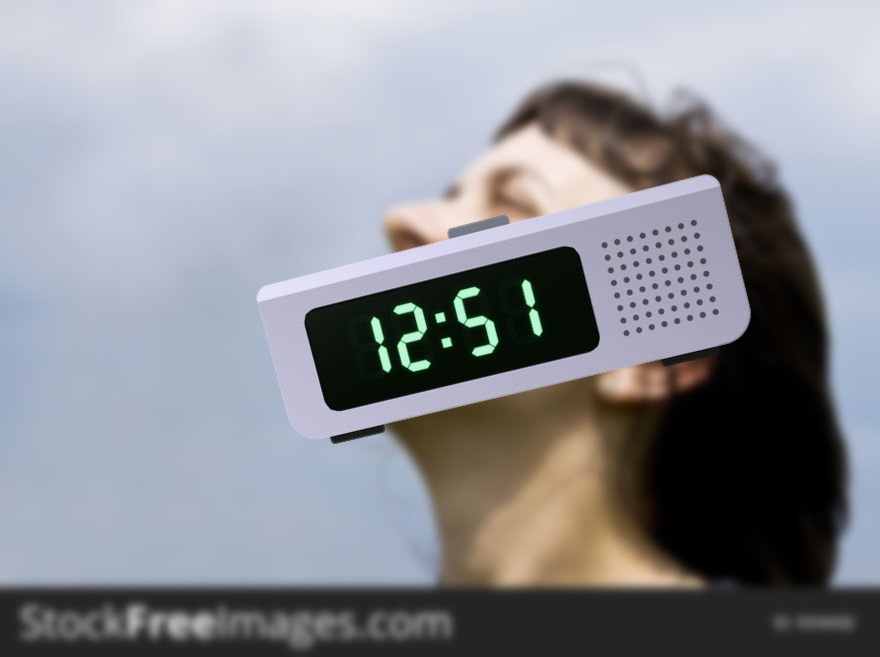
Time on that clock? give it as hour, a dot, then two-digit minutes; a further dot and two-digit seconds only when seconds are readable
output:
12.51
